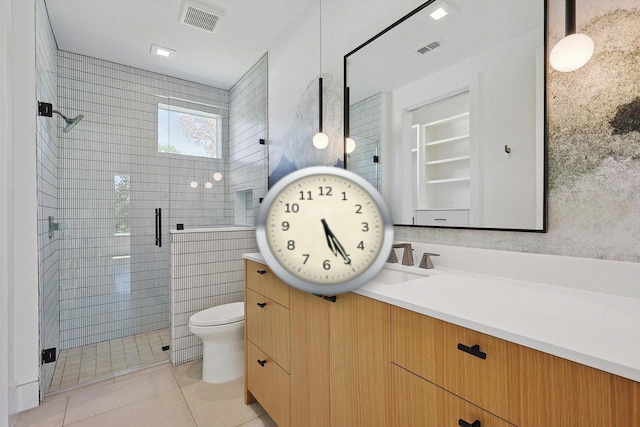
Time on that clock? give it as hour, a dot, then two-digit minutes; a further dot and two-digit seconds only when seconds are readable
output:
5.25
